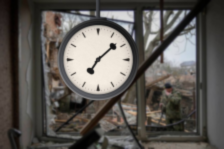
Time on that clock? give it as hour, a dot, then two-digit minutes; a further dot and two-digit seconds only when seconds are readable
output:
7.08
